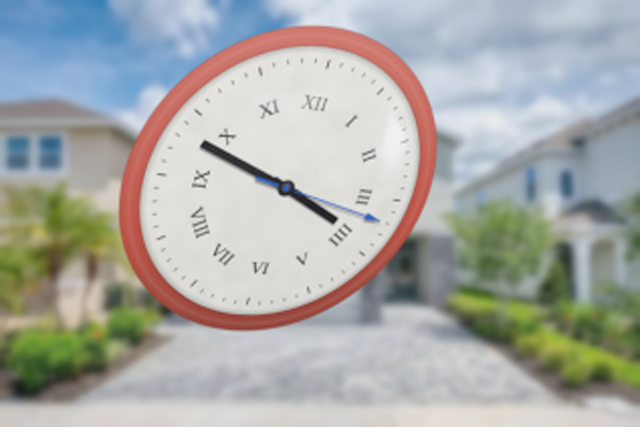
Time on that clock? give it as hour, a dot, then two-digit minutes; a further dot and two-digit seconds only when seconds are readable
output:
3.48.17
